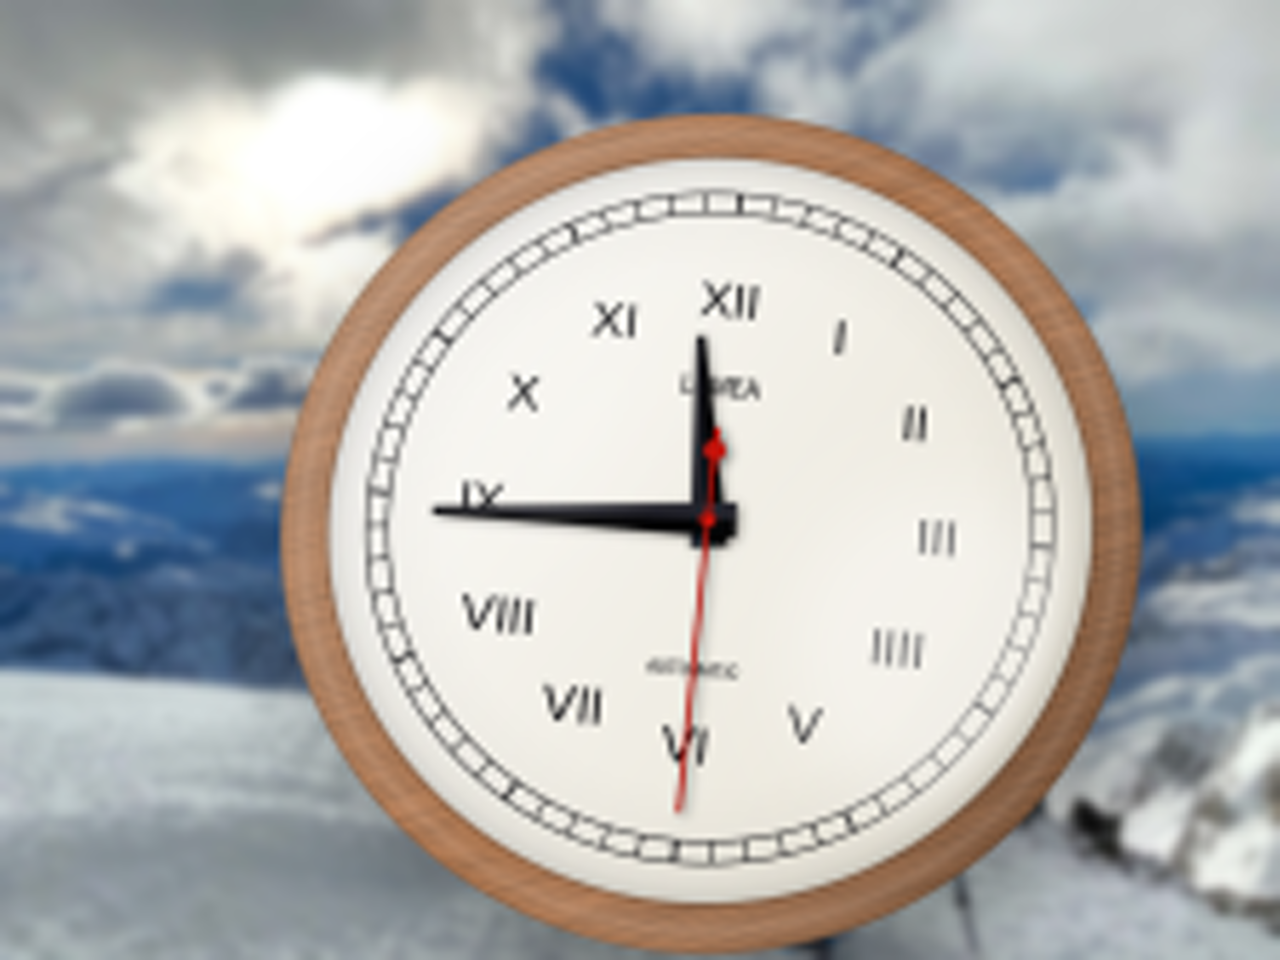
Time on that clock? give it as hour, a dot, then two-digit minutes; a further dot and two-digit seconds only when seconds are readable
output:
11.44.30
